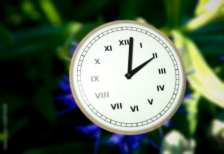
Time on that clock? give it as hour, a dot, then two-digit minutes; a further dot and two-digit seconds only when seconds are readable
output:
2.02
